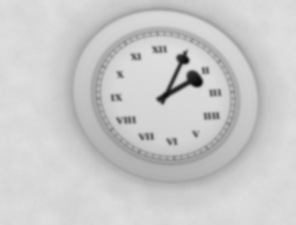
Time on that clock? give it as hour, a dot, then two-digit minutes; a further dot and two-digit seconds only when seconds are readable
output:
2.05
